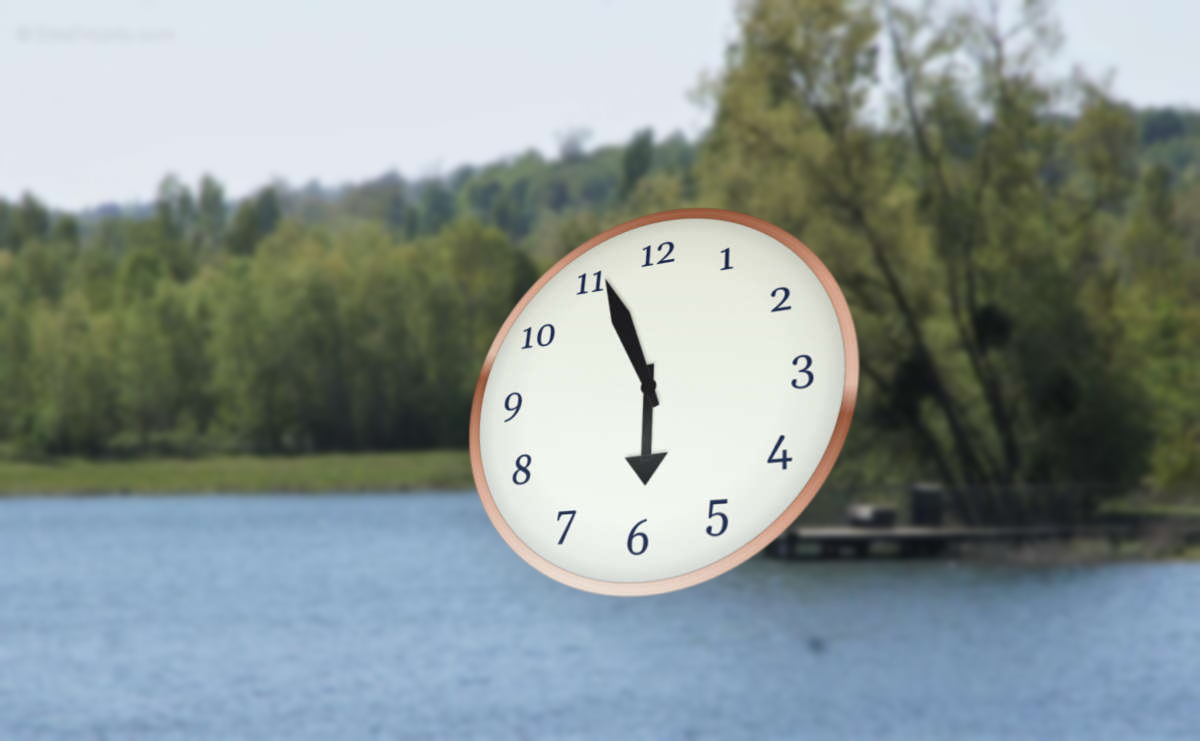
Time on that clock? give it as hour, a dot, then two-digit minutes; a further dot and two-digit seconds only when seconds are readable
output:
5.56
